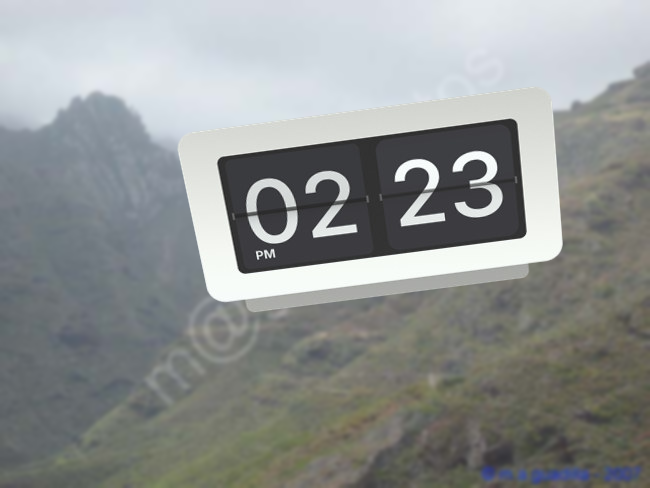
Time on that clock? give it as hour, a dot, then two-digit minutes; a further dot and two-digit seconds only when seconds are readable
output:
2.23
